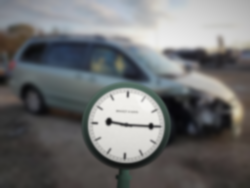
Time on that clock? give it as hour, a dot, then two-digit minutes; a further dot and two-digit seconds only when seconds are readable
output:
9.15
